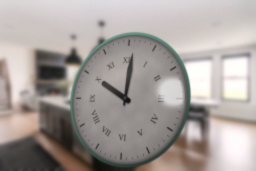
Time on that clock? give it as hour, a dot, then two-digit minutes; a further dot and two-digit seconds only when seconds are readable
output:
10.01
